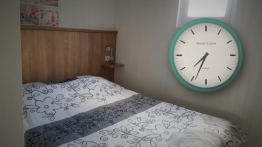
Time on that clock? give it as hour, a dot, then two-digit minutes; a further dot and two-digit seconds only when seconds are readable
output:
7.34
